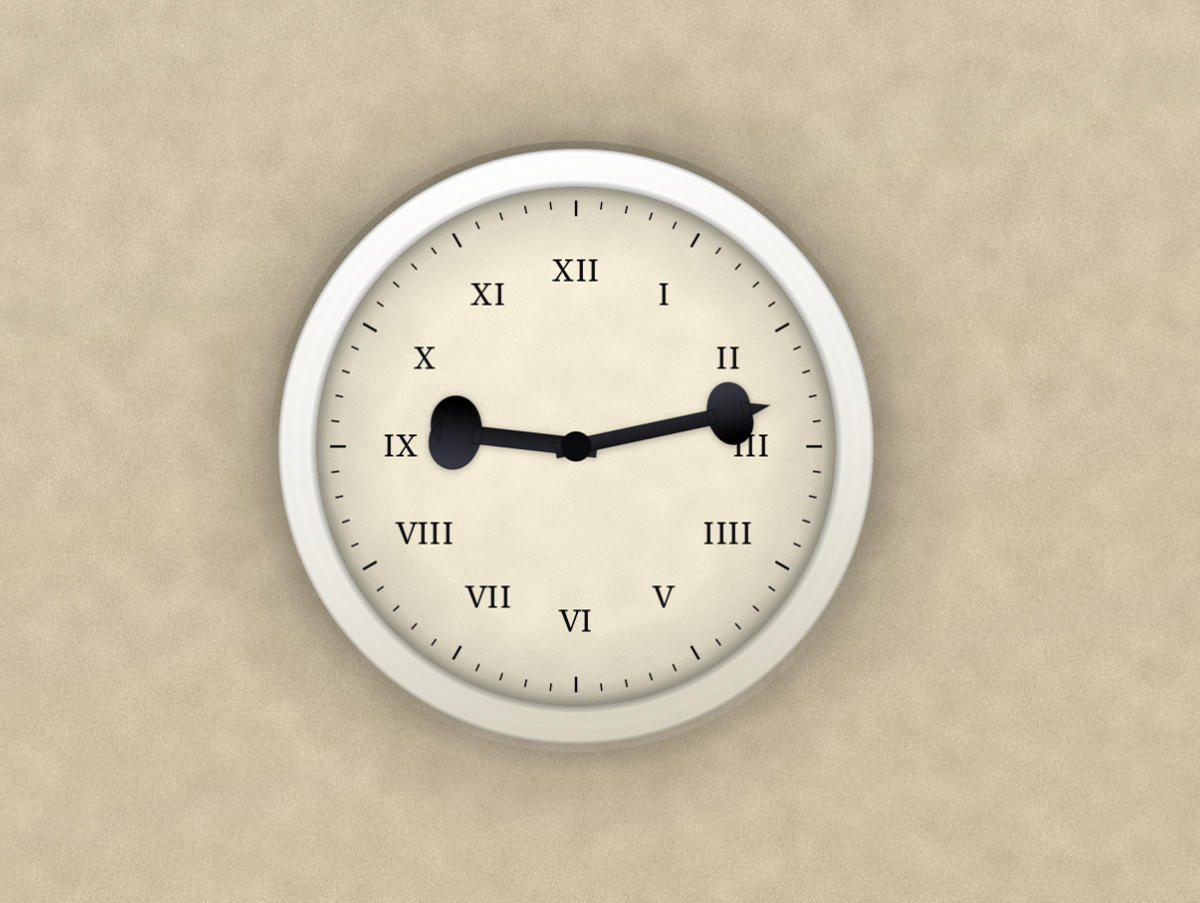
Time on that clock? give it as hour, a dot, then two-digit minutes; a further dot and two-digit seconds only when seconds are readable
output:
9.13
